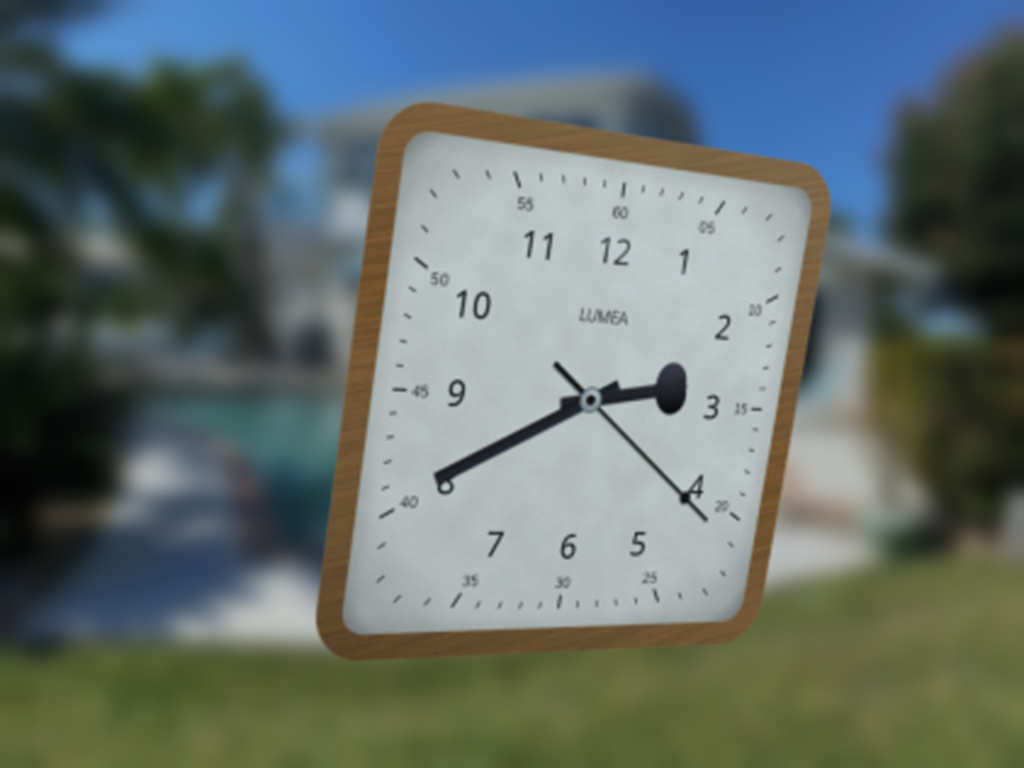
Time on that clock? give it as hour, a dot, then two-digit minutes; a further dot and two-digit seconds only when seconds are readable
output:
2.40.21
